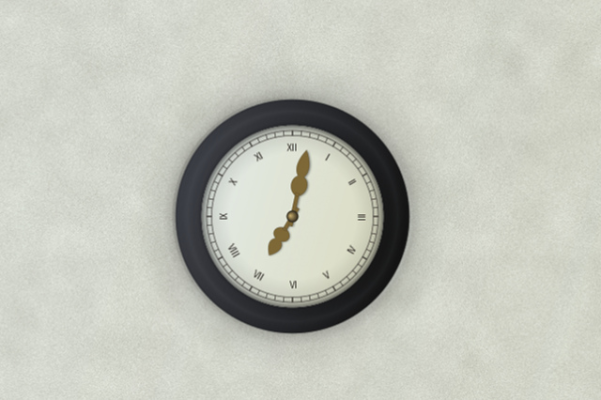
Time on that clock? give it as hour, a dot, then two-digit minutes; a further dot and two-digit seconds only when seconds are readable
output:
7.02
